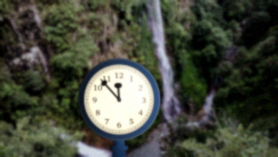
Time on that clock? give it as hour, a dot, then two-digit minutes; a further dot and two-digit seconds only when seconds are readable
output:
11.53
